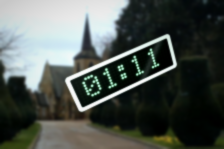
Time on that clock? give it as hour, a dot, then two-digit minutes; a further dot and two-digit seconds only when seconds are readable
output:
1.11
